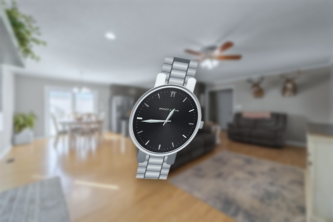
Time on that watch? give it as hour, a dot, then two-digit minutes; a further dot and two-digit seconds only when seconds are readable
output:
12.44
